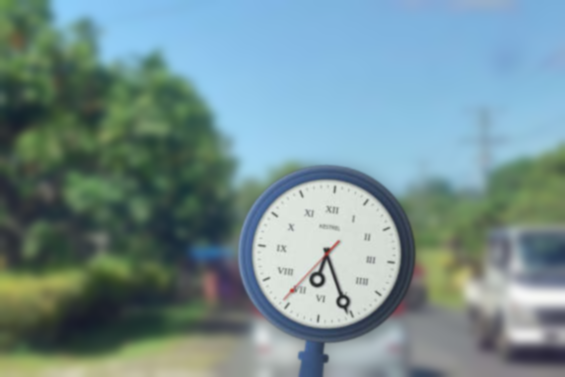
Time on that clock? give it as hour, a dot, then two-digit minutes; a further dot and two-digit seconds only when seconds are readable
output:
6.25.36
